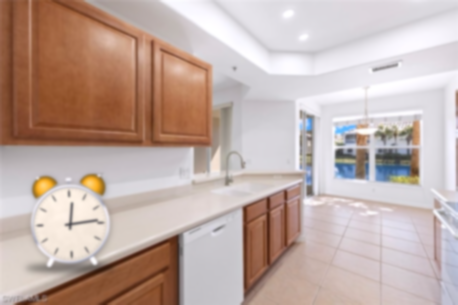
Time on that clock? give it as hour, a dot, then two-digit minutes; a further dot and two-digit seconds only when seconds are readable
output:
12.14
